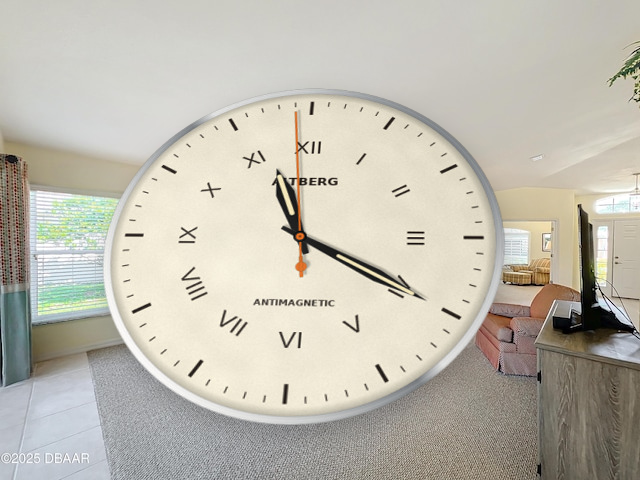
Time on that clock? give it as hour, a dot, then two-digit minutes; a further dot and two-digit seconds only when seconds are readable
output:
11.19.59
